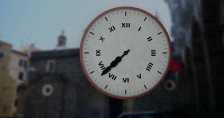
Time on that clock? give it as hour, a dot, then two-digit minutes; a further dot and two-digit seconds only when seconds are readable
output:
7.38
